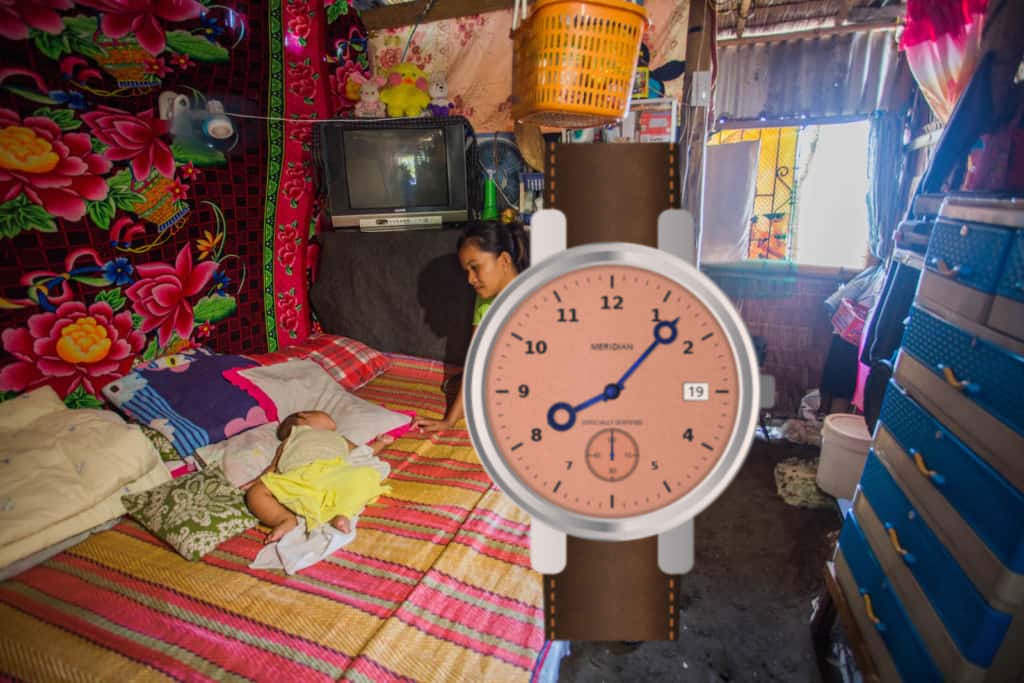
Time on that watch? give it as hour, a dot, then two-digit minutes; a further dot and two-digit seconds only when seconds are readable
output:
8.07
